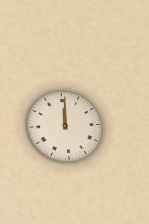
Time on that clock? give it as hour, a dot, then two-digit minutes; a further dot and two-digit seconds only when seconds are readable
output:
12.01
